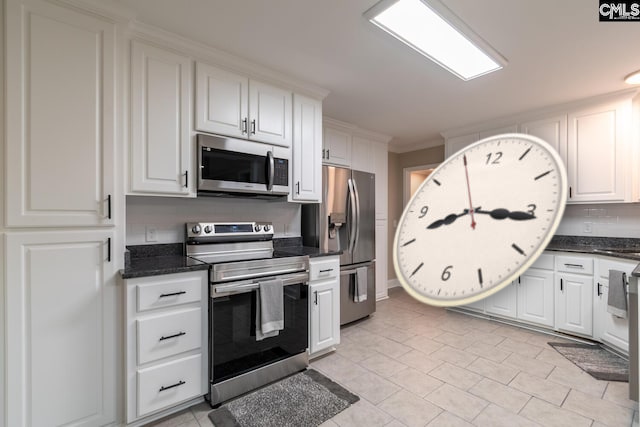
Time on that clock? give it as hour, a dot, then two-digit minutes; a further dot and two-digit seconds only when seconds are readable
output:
8.15.55
